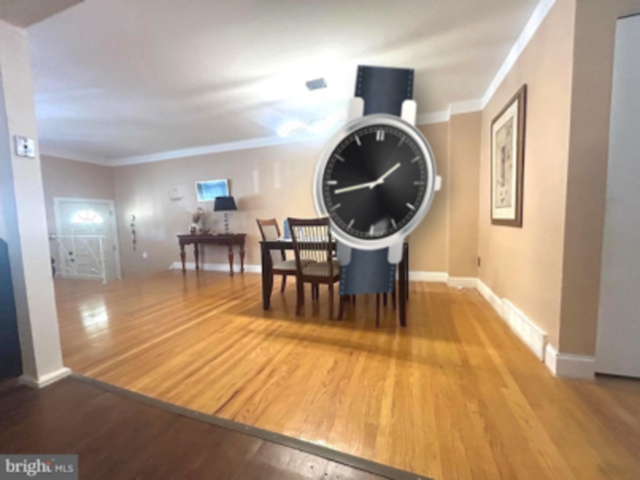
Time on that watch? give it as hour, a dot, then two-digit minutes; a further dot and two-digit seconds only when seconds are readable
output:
1.43
